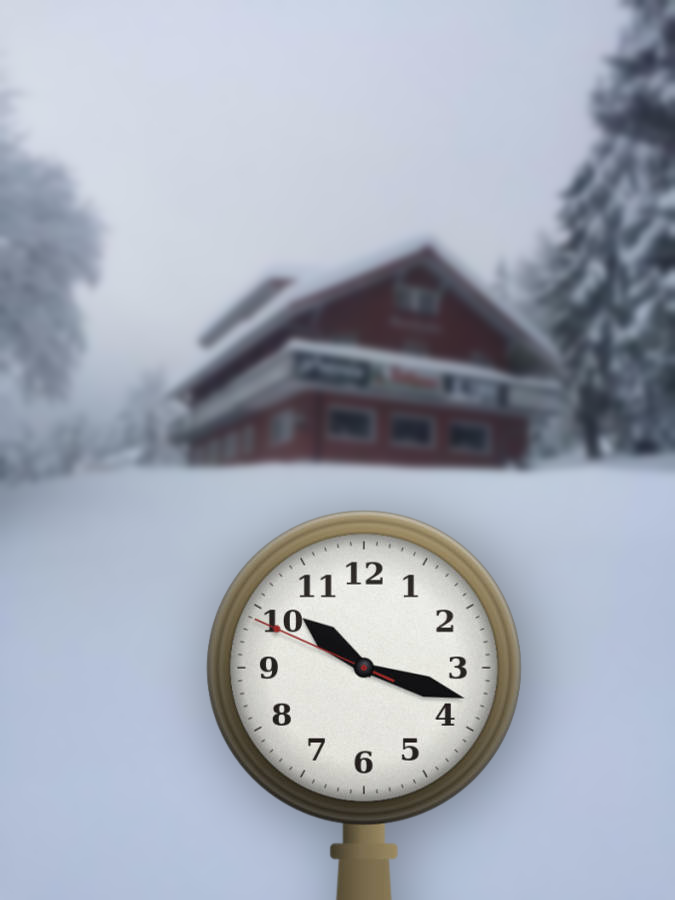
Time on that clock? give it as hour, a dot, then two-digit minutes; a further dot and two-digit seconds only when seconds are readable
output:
10.17.49
